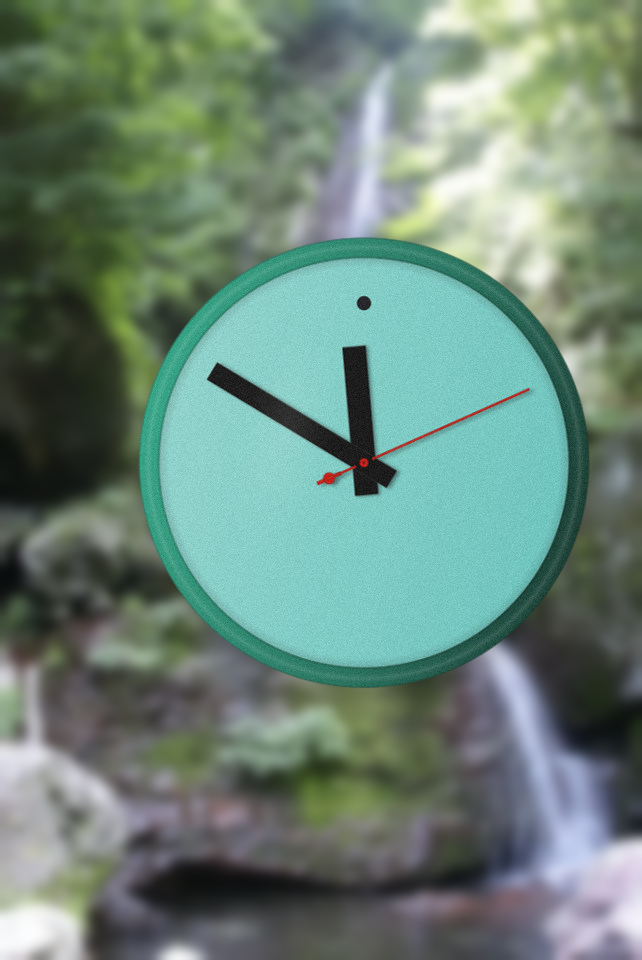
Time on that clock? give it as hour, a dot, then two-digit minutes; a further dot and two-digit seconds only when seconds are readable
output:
11.50.11
